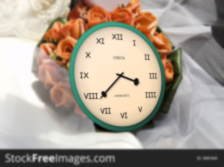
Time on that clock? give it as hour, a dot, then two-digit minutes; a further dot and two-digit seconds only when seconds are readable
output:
3.38
